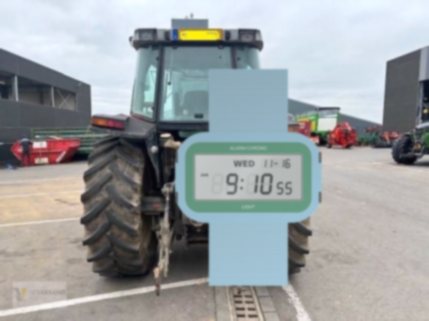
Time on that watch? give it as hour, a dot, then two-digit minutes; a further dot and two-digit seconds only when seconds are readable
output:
9.10.55
